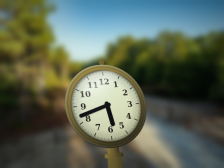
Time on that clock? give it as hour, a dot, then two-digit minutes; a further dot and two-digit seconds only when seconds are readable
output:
5.42
